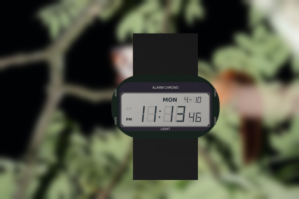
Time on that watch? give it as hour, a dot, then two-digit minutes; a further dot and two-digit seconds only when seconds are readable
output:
11.13.46
